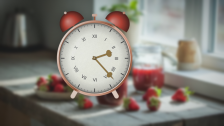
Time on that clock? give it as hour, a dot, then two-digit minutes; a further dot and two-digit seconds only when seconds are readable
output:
2.23
